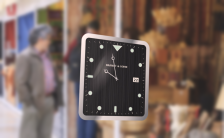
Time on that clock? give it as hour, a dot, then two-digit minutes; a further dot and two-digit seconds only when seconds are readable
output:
9.58
